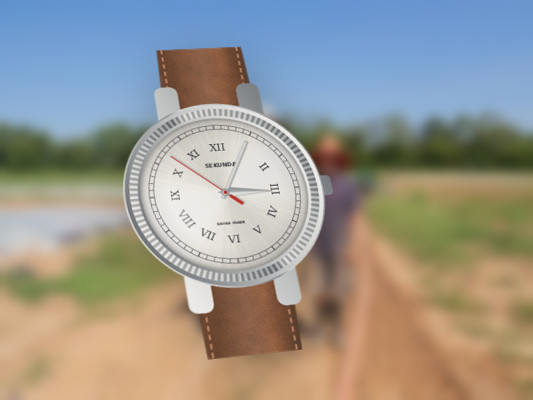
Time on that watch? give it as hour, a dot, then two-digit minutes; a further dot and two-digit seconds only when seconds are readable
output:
3.04.52
